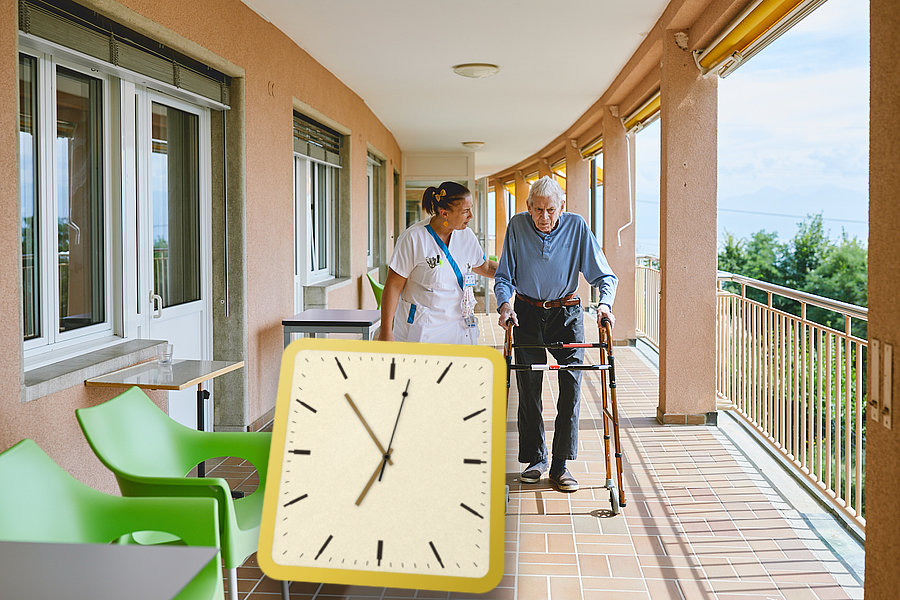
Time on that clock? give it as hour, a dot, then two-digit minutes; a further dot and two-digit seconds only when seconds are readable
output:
6.54.02
